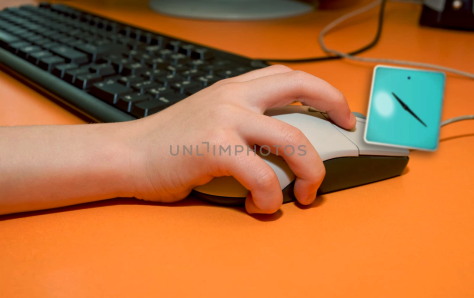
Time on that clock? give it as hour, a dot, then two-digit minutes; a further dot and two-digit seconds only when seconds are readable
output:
10.21
